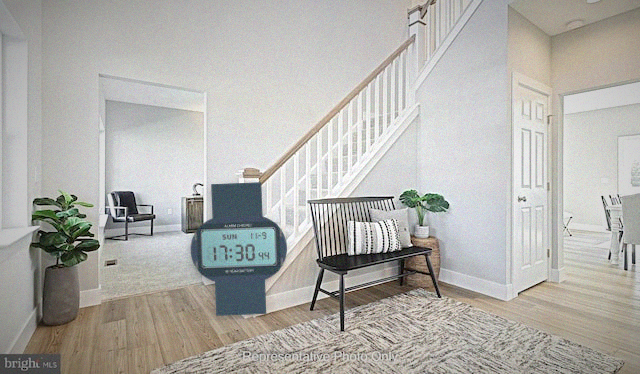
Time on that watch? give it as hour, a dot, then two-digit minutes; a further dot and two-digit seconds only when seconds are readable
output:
17.30.44
